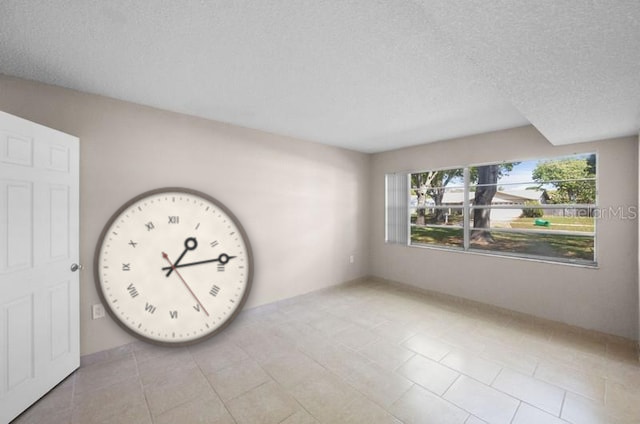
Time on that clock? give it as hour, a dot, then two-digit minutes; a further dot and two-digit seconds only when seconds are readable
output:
1.13.24
